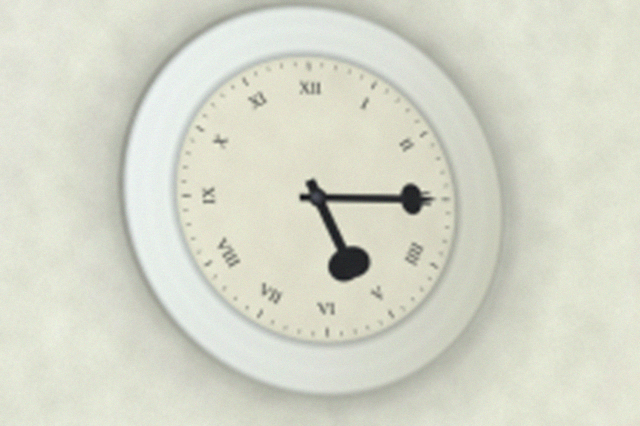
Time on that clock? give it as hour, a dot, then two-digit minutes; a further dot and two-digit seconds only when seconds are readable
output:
5.15
